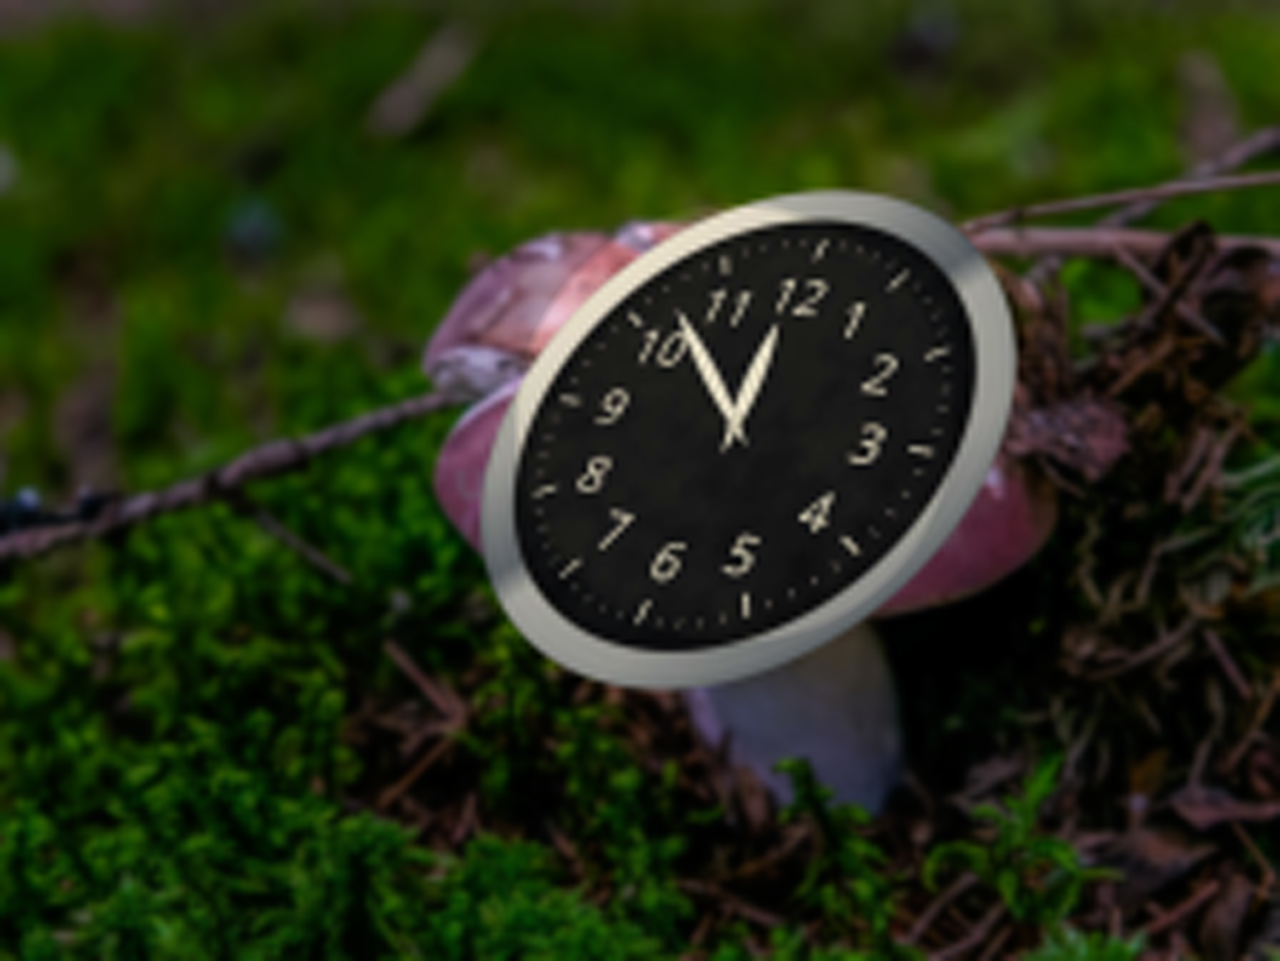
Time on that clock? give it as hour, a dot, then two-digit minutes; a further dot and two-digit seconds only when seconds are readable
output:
11.52
